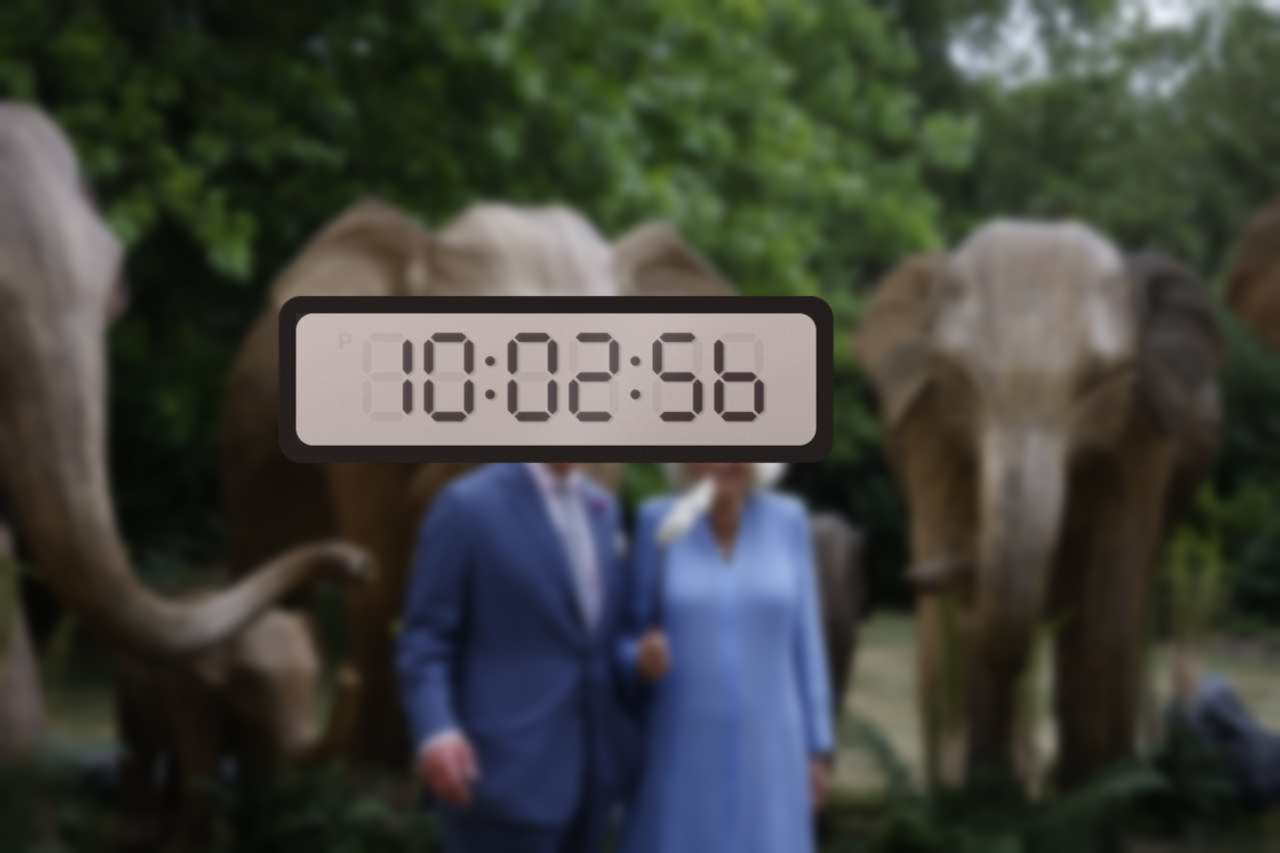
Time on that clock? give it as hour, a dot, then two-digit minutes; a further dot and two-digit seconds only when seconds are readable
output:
10.02.56
